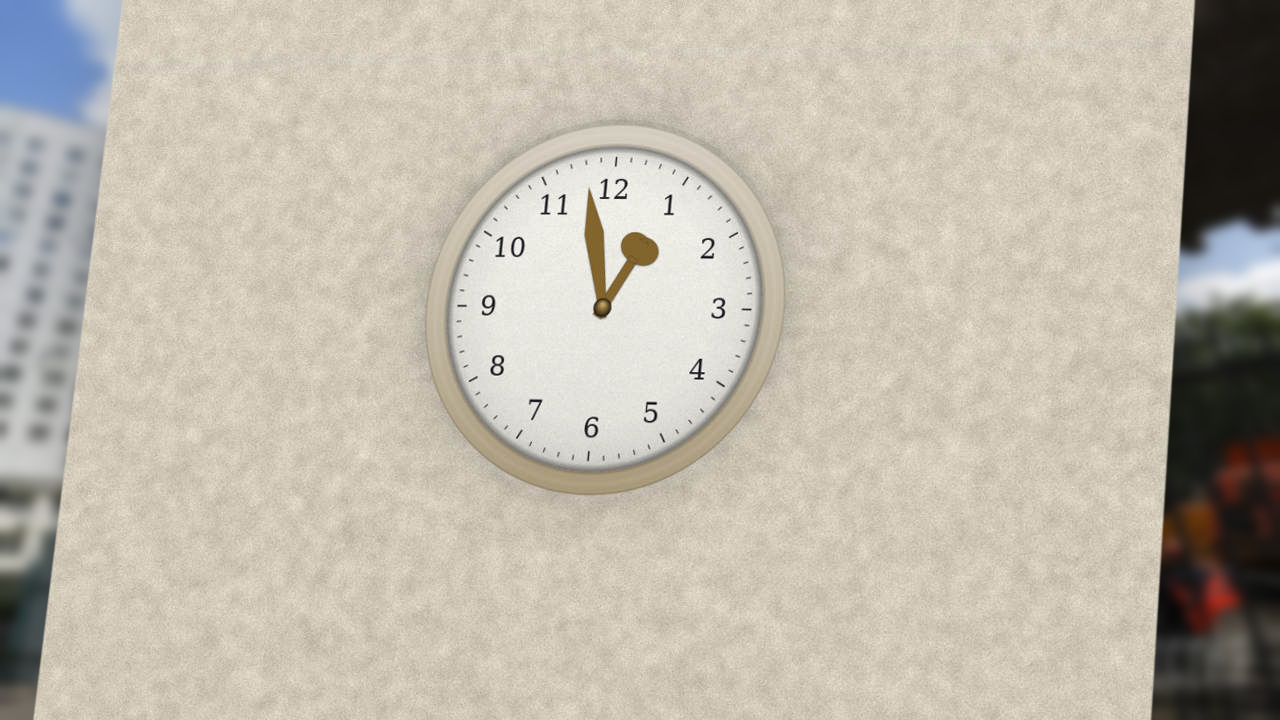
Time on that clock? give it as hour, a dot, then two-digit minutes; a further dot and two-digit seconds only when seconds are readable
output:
12.58
